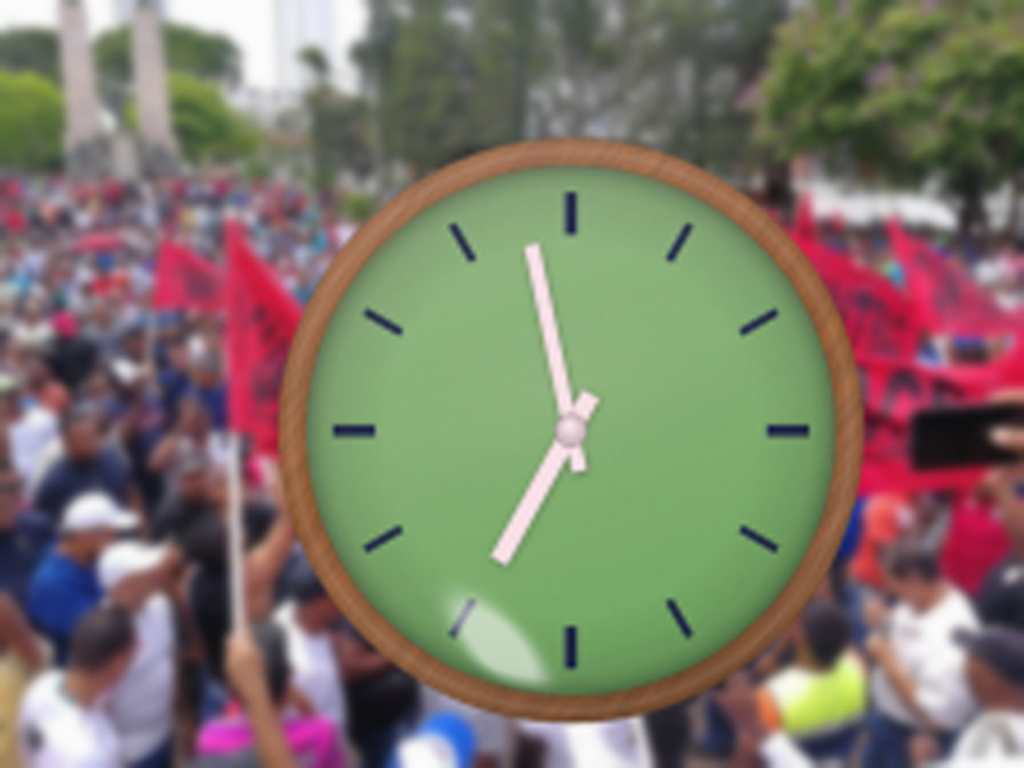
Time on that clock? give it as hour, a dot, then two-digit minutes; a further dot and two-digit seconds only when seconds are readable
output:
6.58
